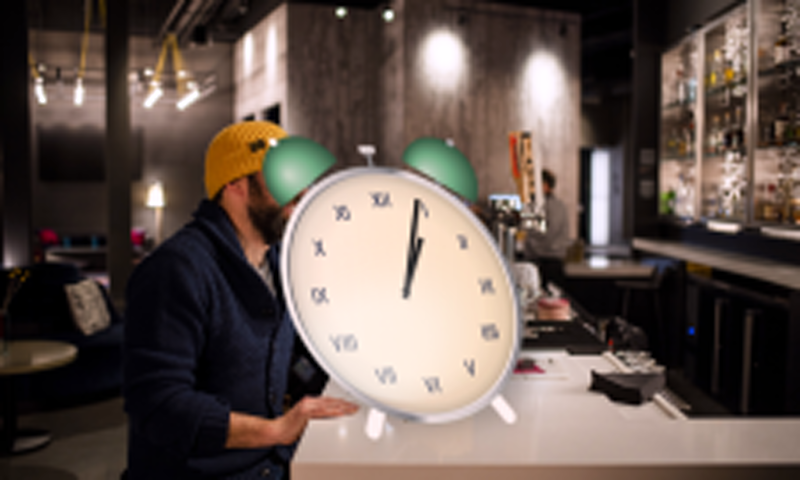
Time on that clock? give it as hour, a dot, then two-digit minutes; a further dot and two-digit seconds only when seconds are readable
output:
1.04
